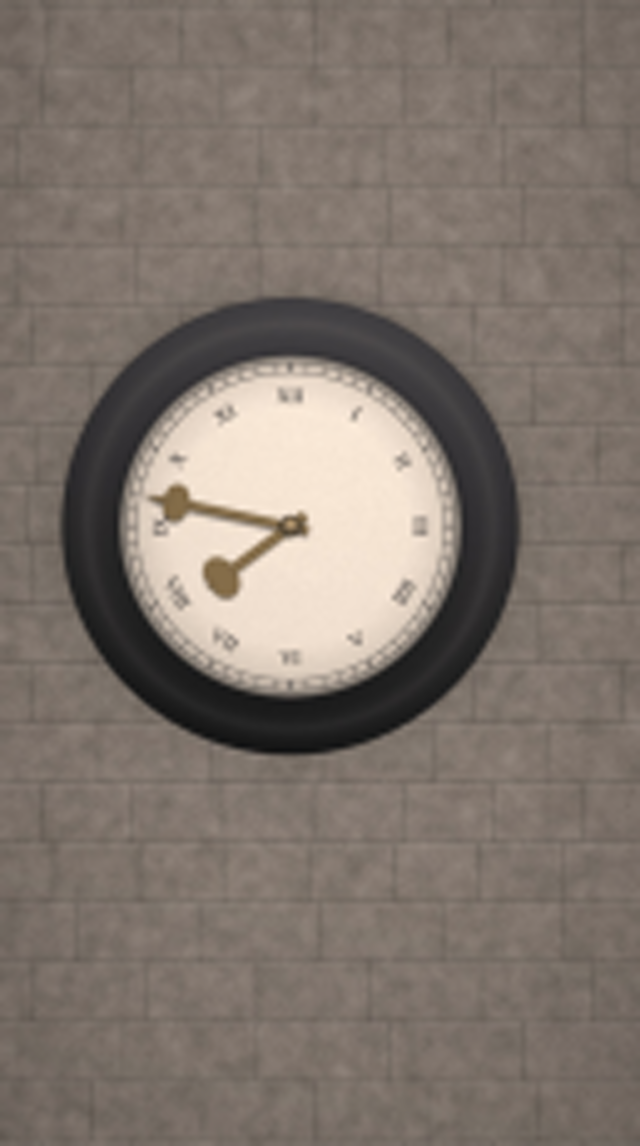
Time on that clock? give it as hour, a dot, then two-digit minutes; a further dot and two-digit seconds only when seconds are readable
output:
7.47
